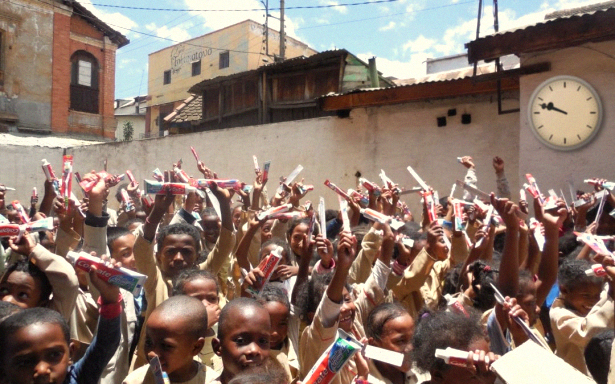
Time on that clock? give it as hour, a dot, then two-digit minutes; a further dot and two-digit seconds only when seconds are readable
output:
9.48
